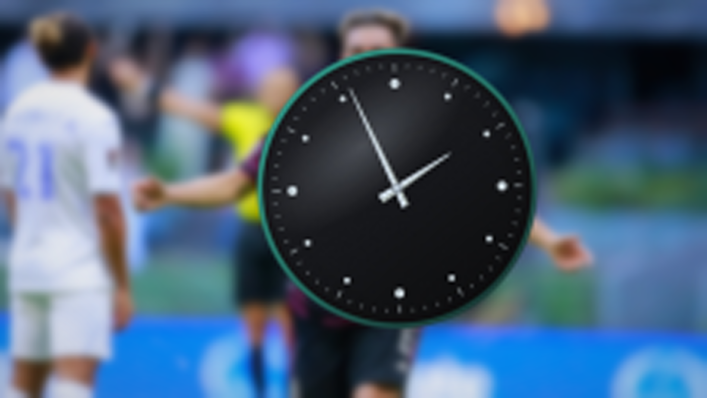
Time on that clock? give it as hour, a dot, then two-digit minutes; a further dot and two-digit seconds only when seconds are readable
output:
1.56
